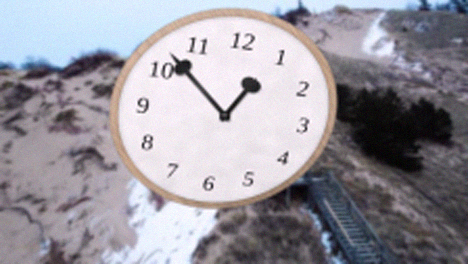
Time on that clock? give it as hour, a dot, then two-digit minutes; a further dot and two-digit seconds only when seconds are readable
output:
12.52
